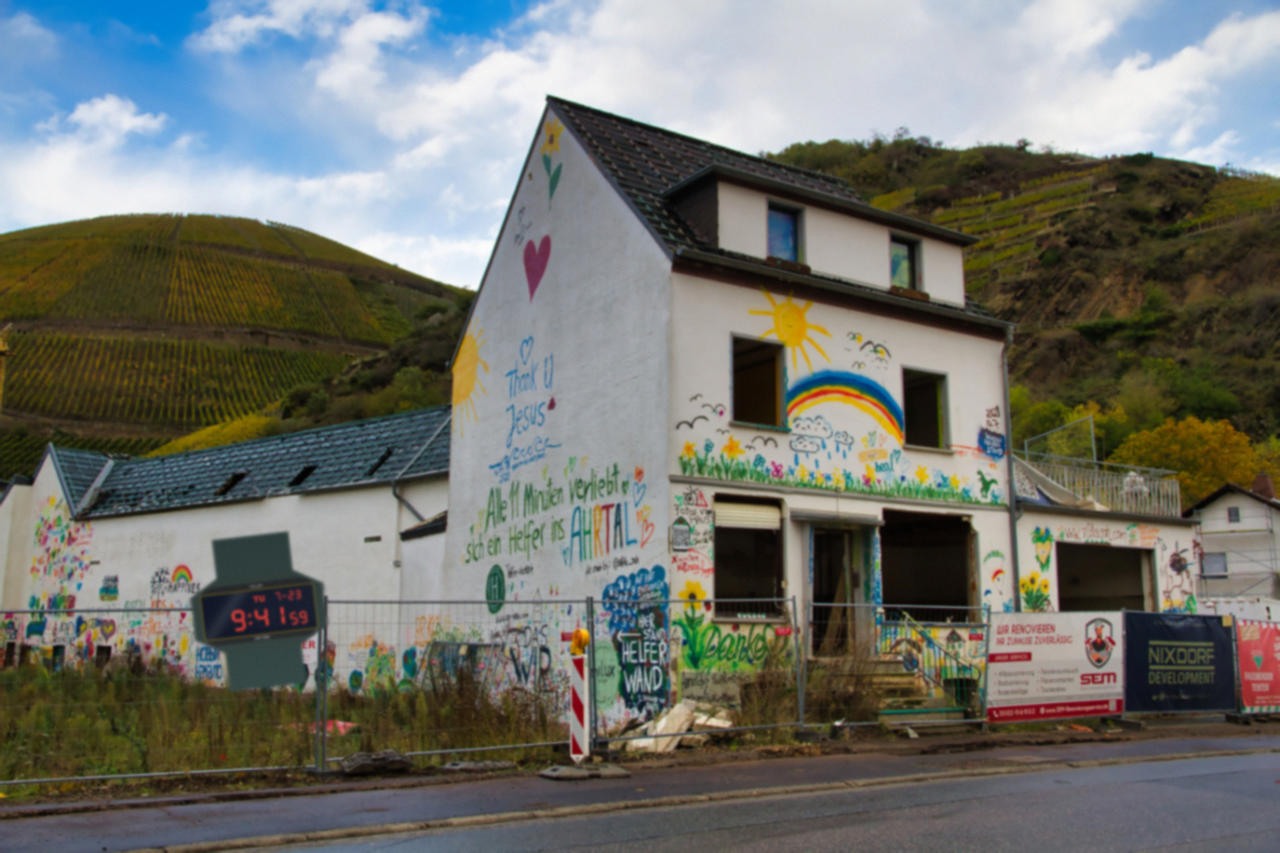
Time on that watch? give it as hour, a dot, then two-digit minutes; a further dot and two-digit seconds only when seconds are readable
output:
9.41
